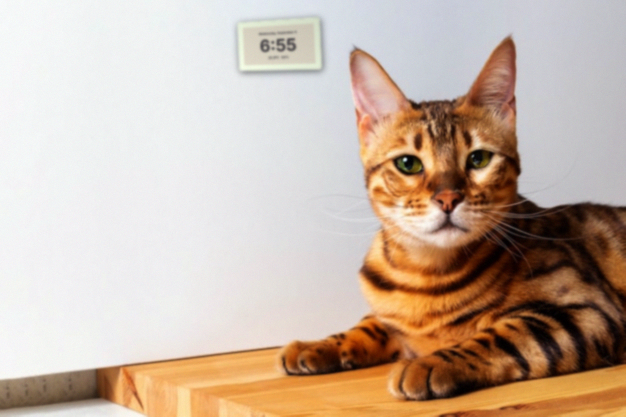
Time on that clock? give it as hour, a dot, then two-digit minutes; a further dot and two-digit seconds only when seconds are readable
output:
6.55
